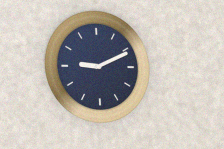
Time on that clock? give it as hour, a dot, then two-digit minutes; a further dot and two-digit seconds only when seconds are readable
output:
9.11
